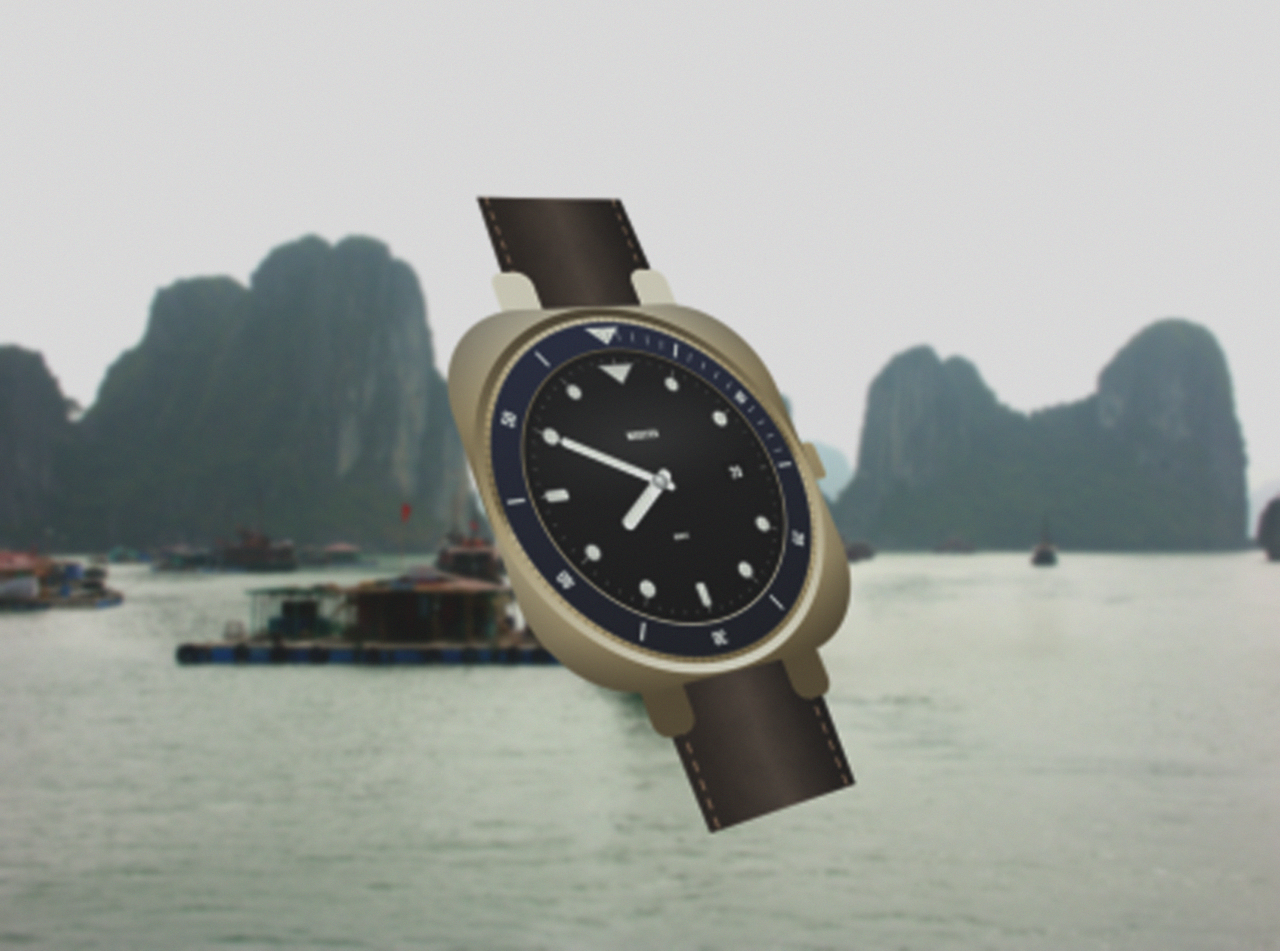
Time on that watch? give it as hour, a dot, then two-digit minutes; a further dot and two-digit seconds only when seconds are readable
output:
7.50
